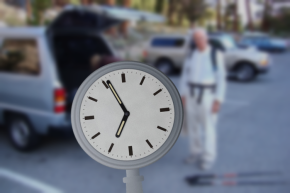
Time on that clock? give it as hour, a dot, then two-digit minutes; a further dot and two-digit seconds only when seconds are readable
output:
6.56
